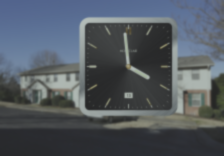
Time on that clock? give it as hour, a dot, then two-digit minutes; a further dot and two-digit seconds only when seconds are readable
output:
3.59
